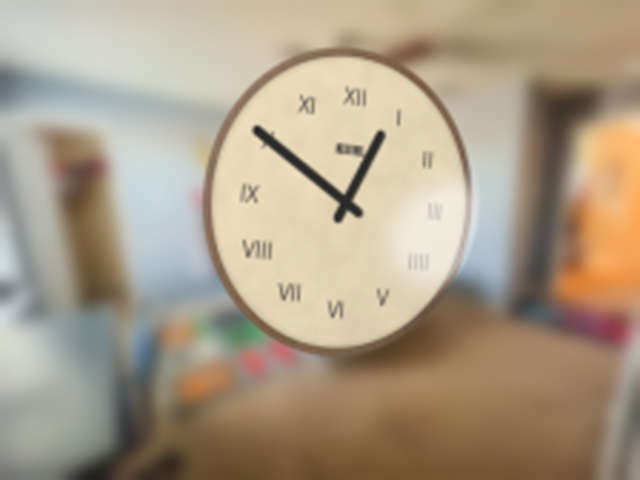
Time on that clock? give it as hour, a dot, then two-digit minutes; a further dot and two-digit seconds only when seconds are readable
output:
12.50
